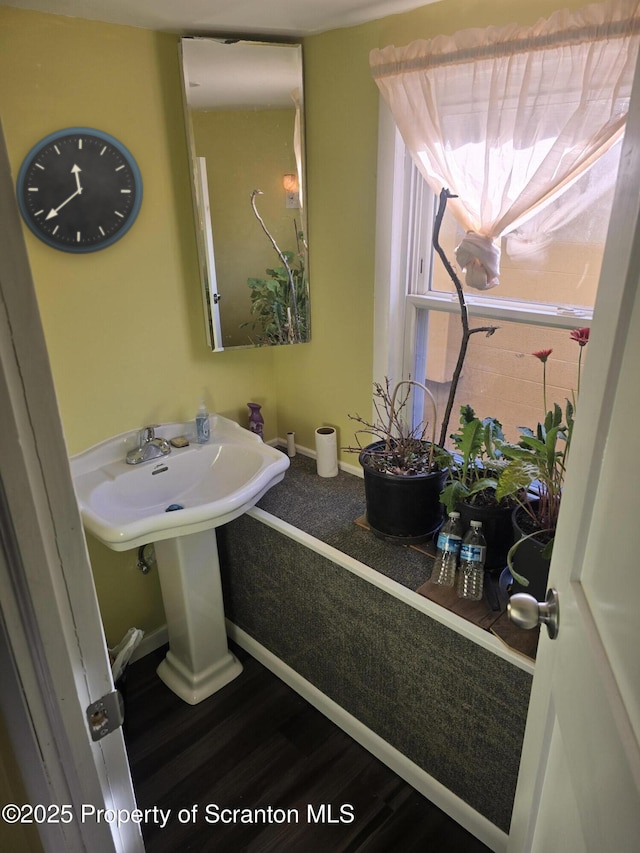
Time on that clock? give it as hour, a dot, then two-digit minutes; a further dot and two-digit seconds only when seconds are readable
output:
11.38
